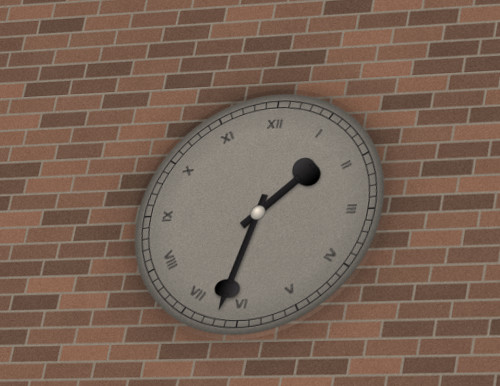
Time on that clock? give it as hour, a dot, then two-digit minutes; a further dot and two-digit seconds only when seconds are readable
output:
1.32
